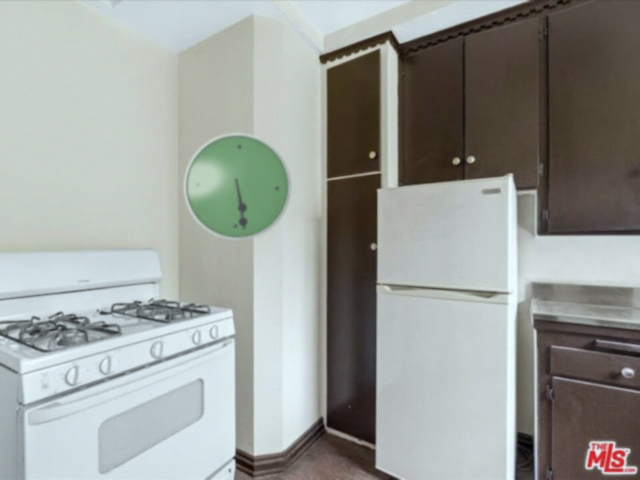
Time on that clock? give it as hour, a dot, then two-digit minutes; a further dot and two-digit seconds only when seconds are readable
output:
5.28
